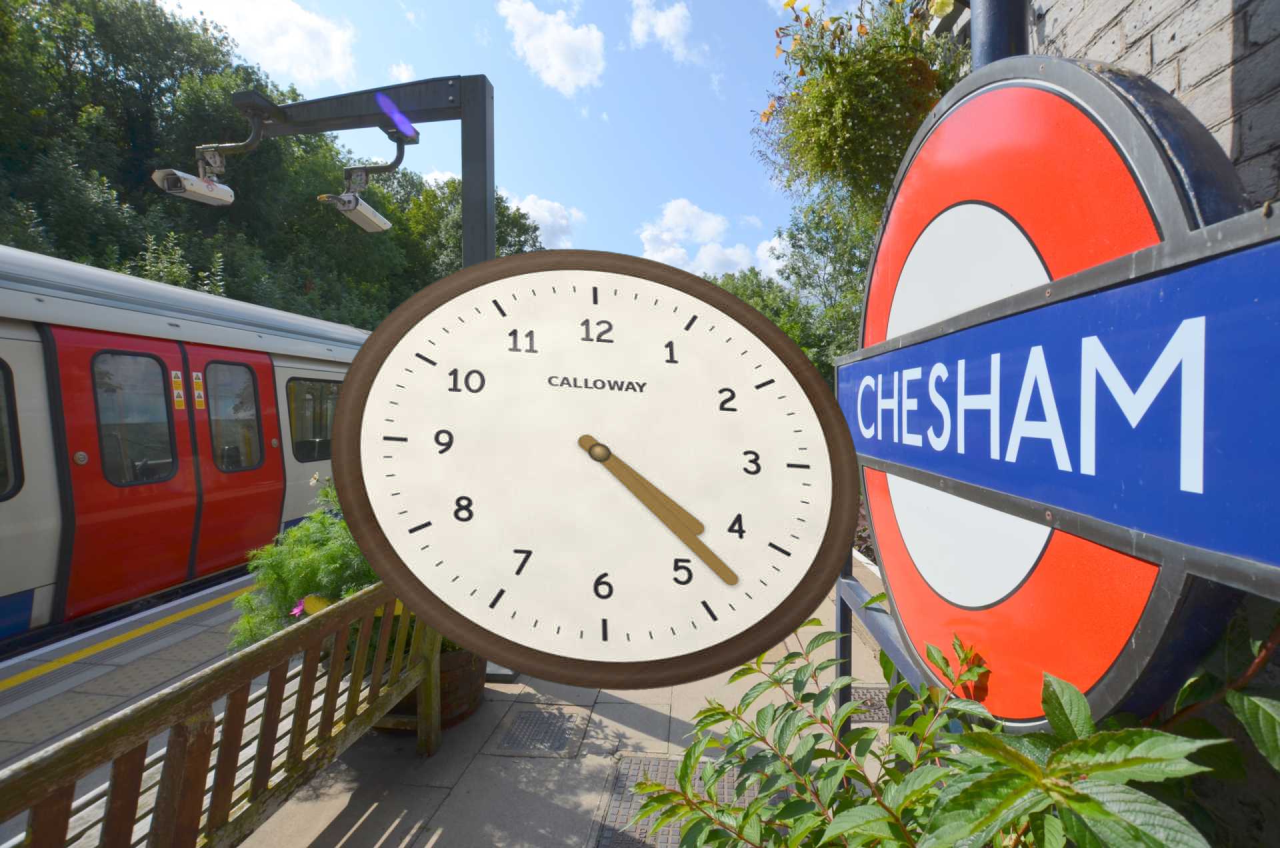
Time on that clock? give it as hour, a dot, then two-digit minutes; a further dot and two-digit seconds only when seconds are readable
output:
4.23
